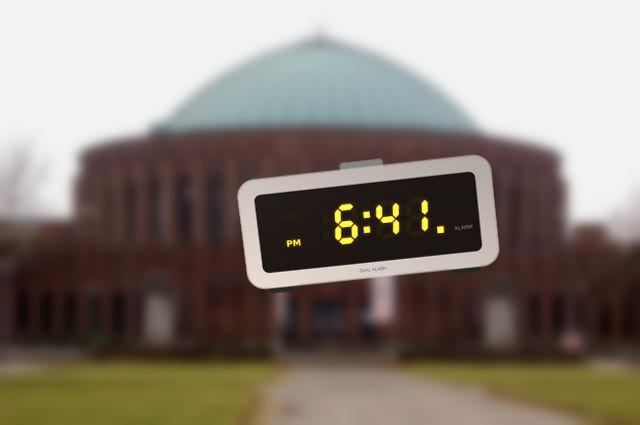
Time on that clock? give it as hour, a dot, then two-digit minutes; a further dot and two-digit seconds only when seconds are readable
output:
6.41
